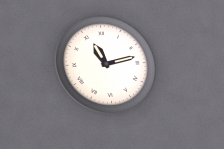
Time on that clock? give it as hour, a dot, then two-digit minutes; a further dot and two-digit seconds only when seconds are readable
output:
11.13
